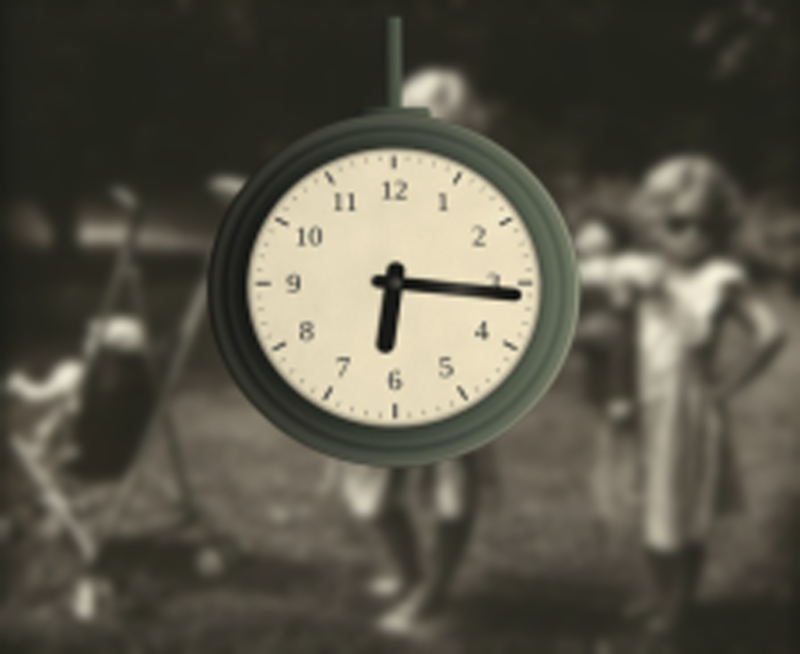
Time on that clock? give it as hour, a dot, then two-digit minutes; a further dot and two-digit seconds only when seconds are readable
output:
6.16
